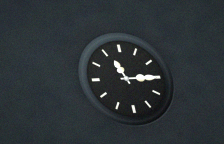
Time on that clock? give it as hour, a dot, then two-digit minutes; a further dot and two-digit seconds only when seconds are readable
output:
11.15
